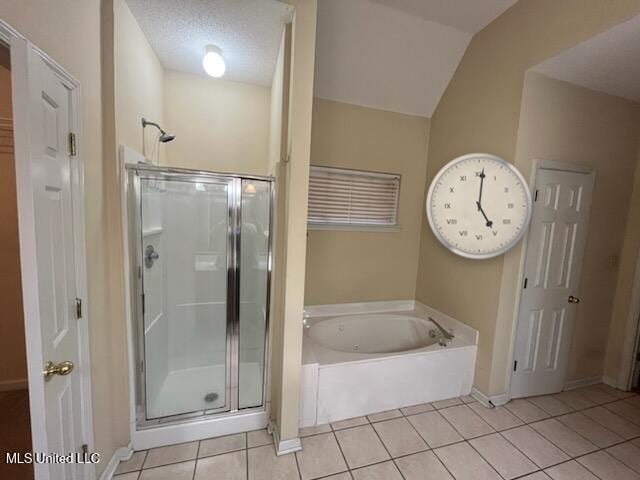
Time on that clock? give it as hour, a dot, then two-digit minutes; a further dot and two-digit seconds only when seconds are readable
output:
5.01
